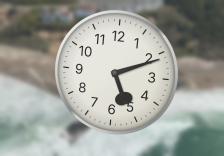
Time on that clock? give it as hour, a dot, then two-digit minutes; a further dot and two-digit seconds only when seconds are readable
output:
5.11
